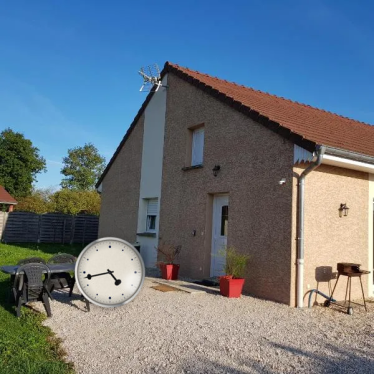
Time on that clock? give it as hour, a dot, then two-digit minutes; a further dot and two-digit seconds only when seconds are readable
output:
4.43
